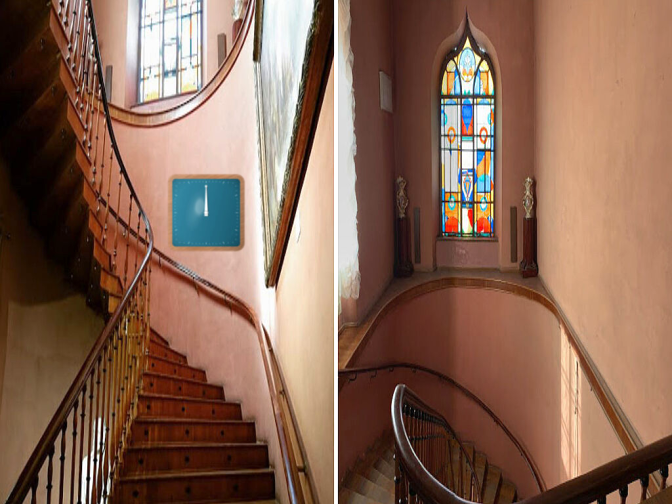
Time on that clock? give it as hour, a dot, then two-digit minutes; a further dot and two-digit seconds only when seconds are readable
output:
12.00
